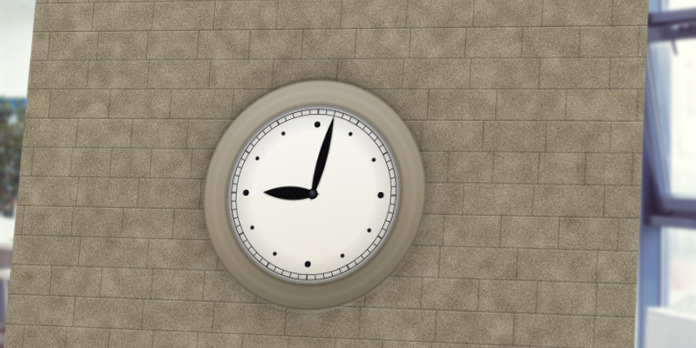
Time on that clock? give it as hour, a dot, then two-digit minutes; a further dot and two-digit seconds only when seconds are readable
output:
9.02
